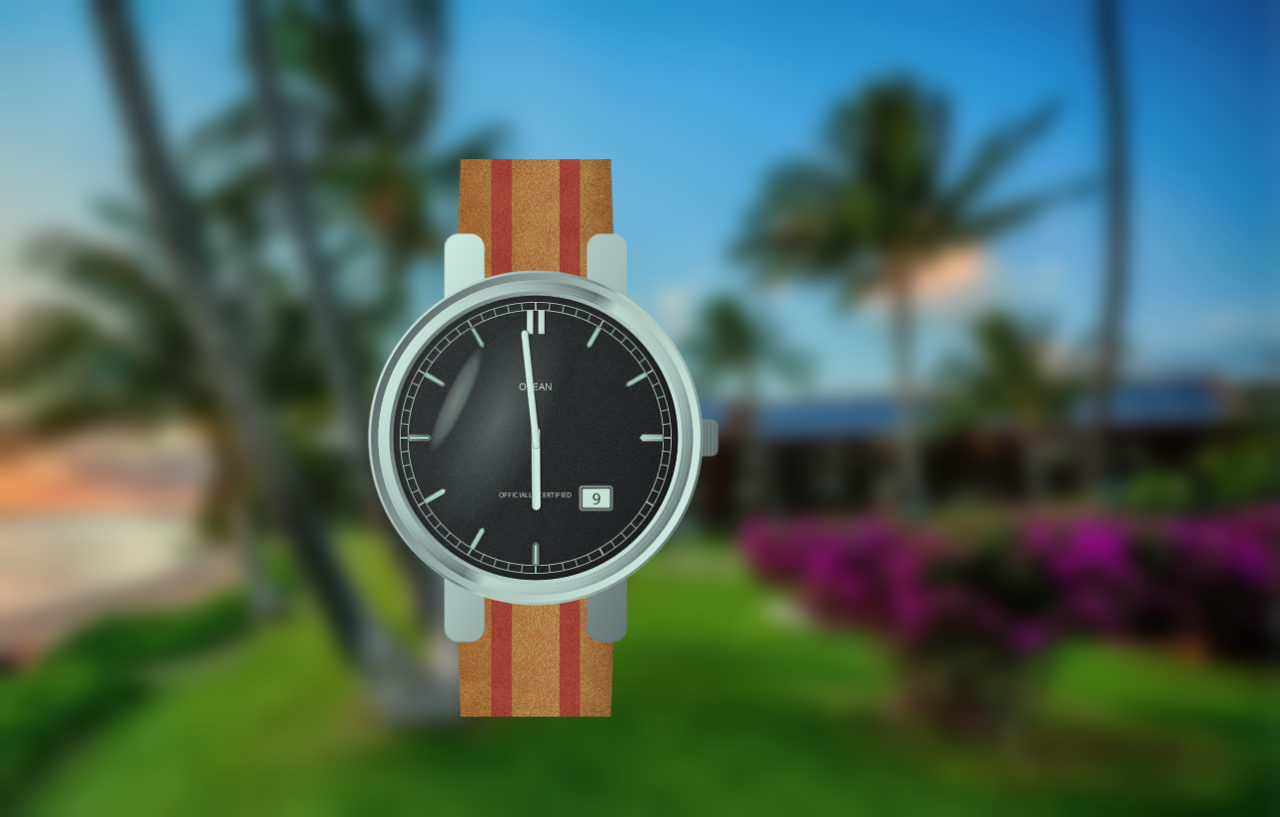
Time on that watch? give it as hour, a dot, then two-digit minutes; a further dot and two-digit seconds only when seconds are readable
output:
5.59
